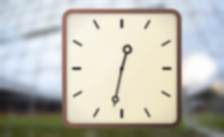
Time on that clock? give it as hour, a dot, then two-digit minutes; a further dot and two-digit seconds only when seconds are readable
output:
12.32
